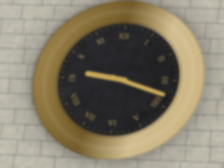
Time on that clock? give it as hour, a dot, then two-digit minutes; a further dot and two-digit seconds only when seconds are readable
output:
9.18
